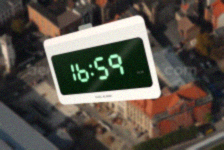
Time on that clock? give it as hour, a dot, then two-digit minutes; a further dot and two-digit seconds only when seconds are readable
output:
16.59
